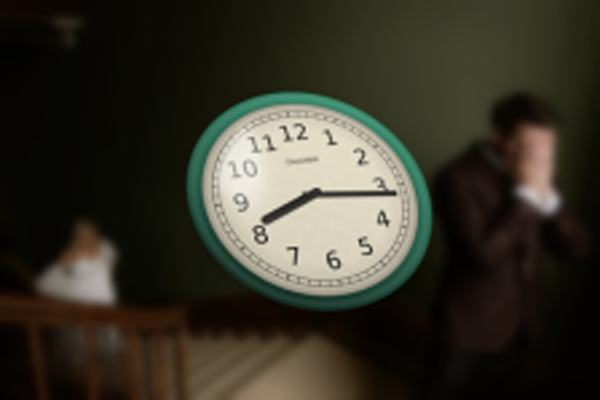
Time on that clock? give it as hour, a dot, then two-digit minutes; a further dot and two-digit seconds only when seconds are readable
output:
8.16
